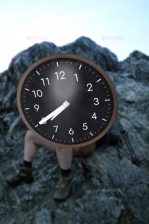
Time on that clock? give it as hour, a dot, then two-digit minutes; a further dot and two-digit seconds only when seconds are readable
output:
7.40
